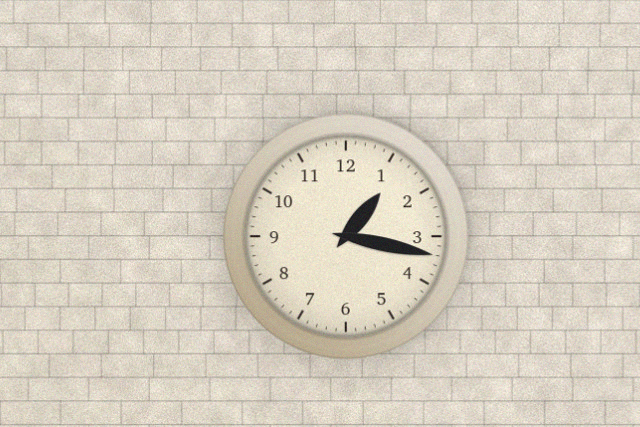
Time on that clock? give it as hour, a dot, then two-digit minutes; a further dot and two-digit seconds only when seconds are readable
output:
1.17
